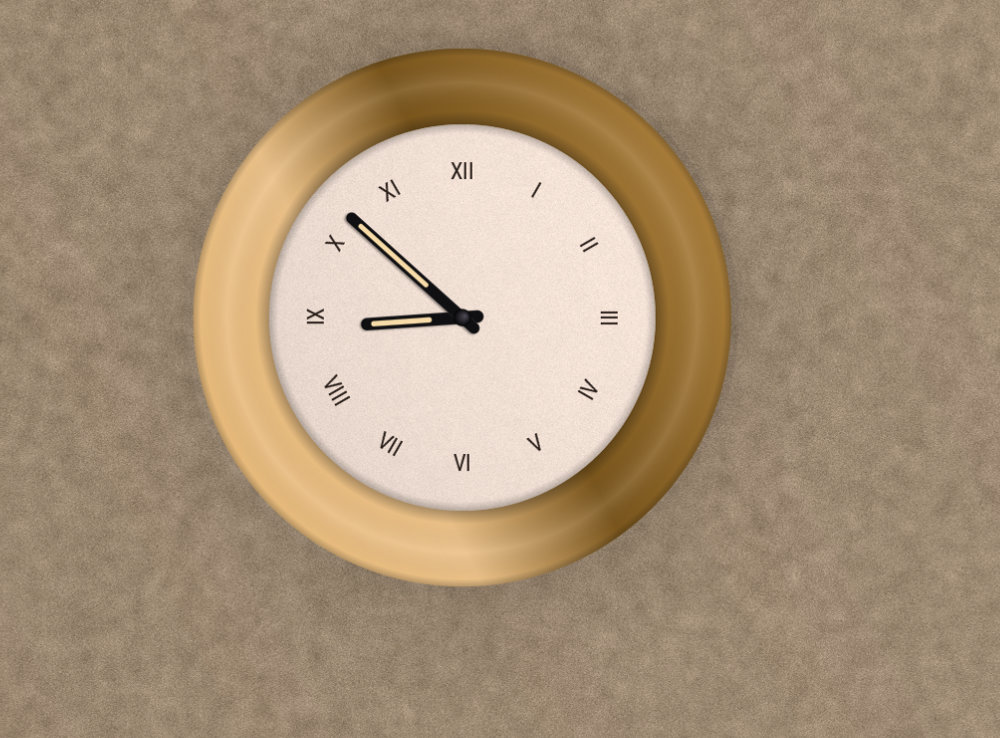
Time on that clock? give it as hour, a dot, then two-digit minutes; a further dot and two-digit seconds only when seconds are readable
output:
8.52
